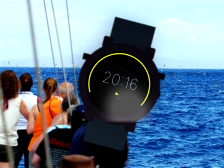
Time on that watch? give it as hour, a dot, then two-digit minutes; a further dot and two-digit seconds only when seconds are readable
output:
20.16
